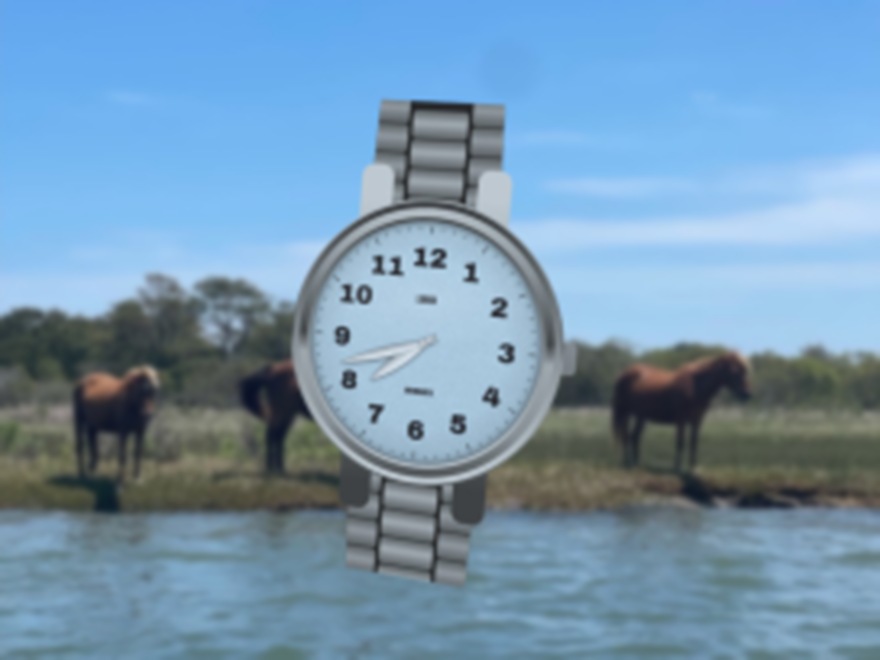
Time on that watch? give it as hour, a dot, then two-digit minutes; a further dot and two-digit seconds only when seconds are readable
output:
7.42
